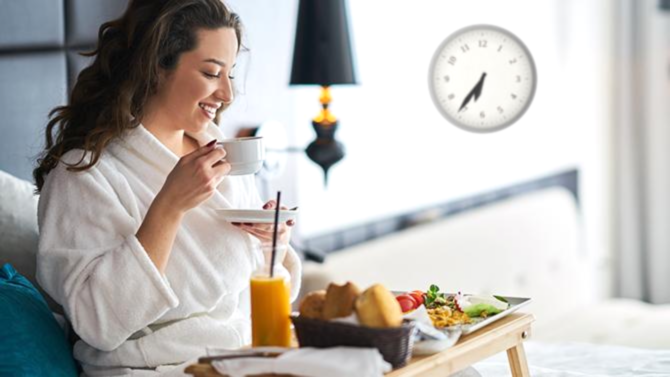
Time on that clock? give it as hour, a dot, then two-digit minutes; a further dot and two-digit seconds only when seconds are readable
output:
6.36
